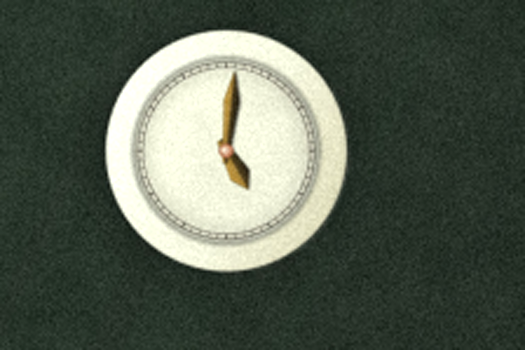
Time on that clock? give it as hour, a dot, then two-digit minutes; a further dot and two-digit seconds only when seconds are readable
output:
5.01
